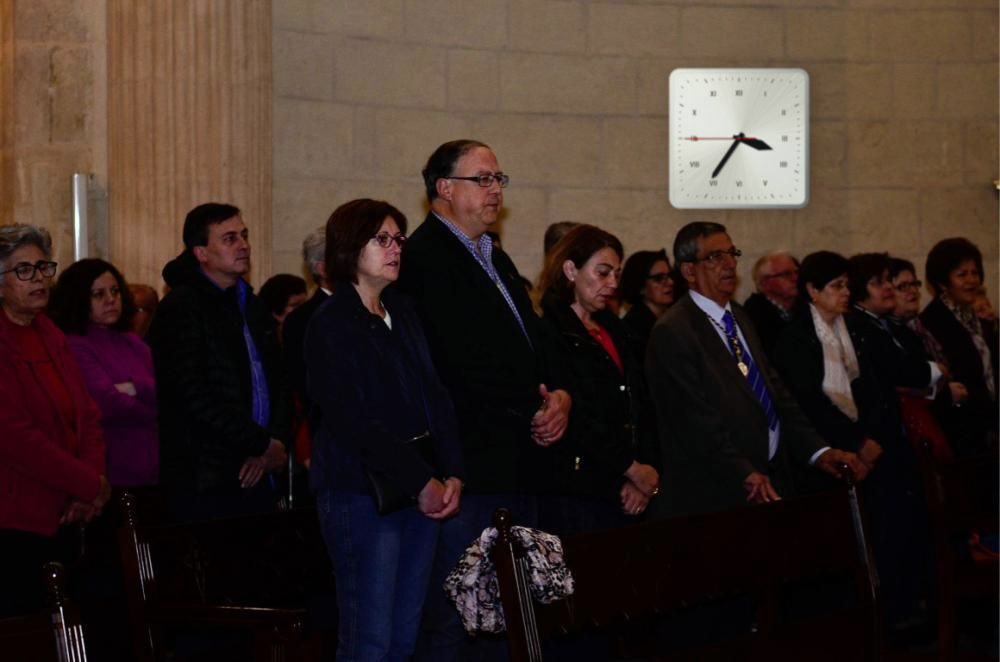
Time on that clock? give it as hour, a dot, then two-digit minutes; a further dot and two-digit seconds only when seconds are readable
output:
3.35.45
